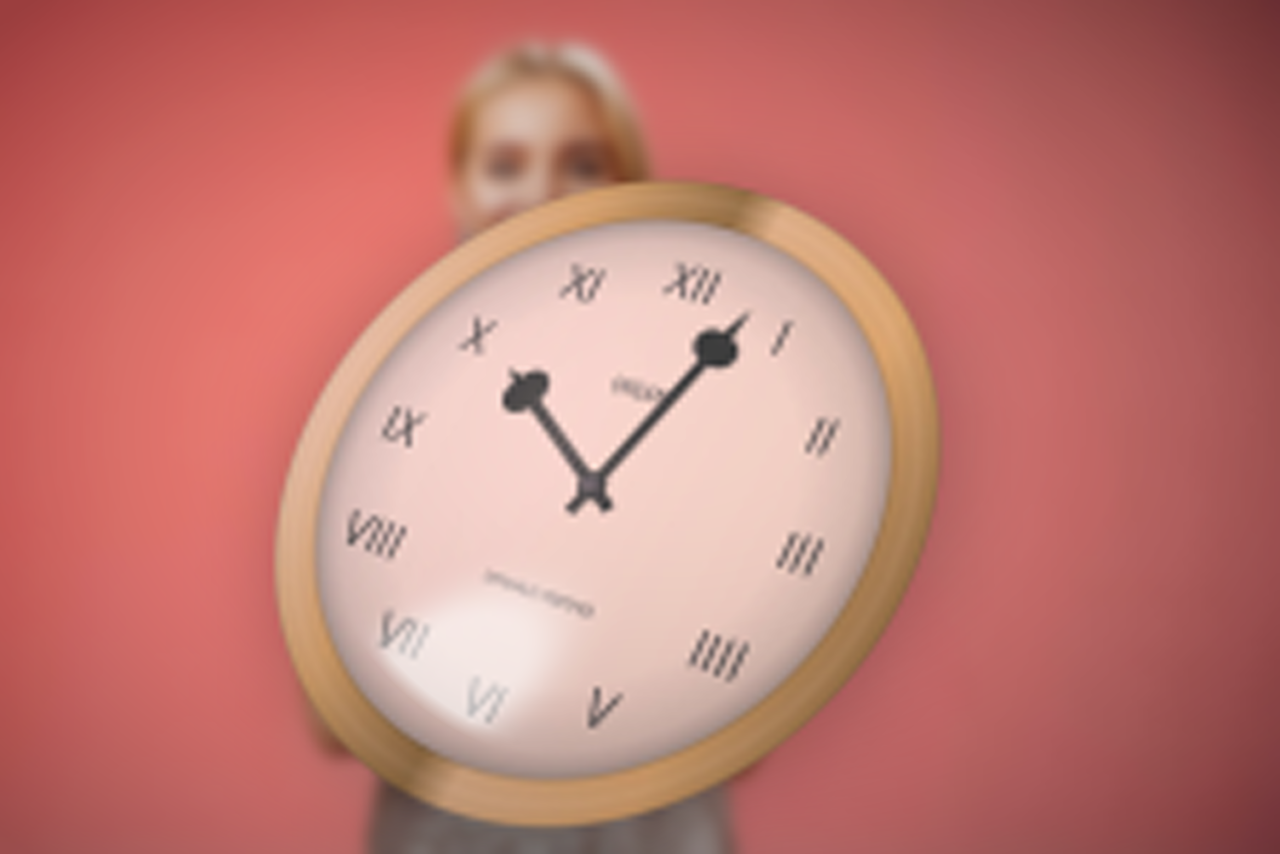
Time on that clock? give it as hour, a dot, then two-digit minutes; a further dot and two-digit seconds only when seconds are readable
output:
10.03
